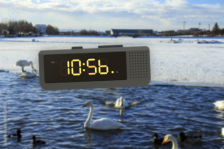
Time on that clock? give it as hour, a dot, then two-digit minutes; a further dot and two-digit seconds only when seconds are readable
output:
10.56
